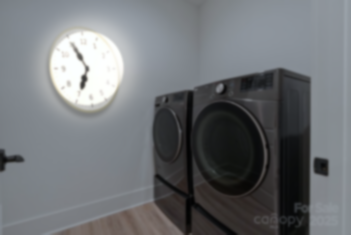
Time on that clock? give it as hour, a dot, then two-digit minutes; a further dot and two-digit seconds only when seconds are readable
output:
6.55
